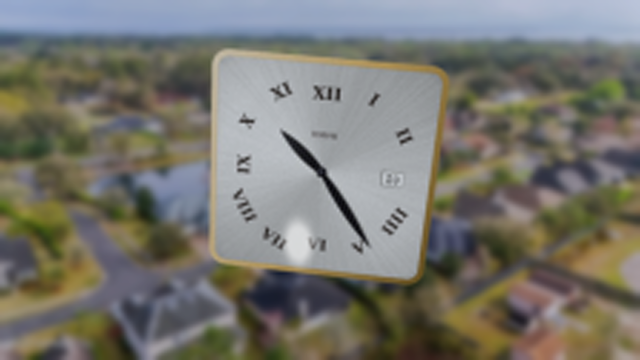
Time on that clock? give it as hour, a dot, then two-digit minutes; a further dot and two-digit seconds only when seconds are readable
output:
10.24
